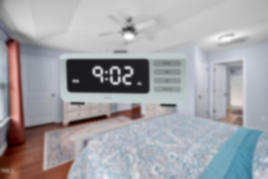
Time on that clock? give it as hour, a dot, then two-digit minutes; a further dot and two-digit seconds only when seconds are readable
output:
9.02
